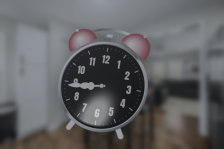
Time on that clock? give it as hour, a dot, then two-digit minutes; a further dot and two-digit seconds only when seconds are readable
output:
8.44
